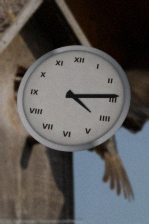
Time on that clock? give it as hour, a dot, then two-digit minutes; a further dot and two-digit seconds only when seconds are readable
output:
4.14
